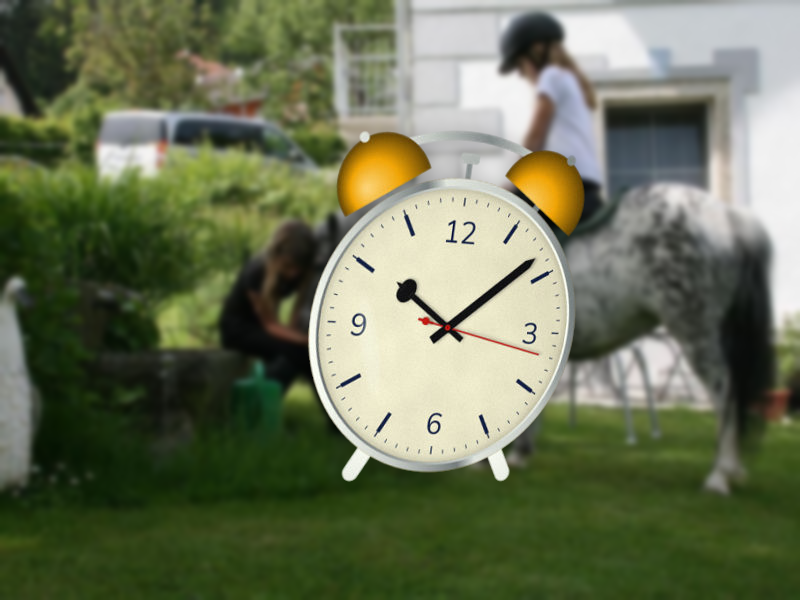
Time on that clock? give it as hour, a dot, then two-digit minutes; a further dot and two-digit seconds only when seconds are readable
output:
10.08.17
